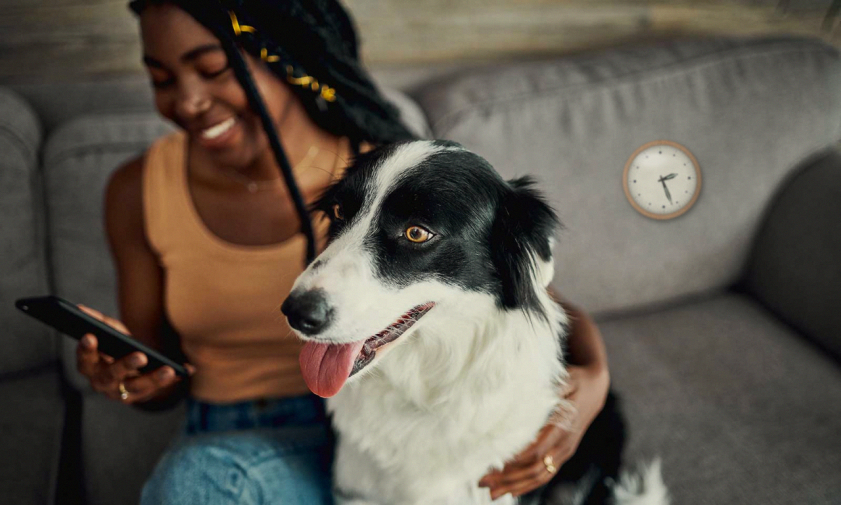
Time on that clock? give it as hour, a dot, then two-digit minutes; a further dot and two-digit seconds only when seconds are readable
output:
2.27
